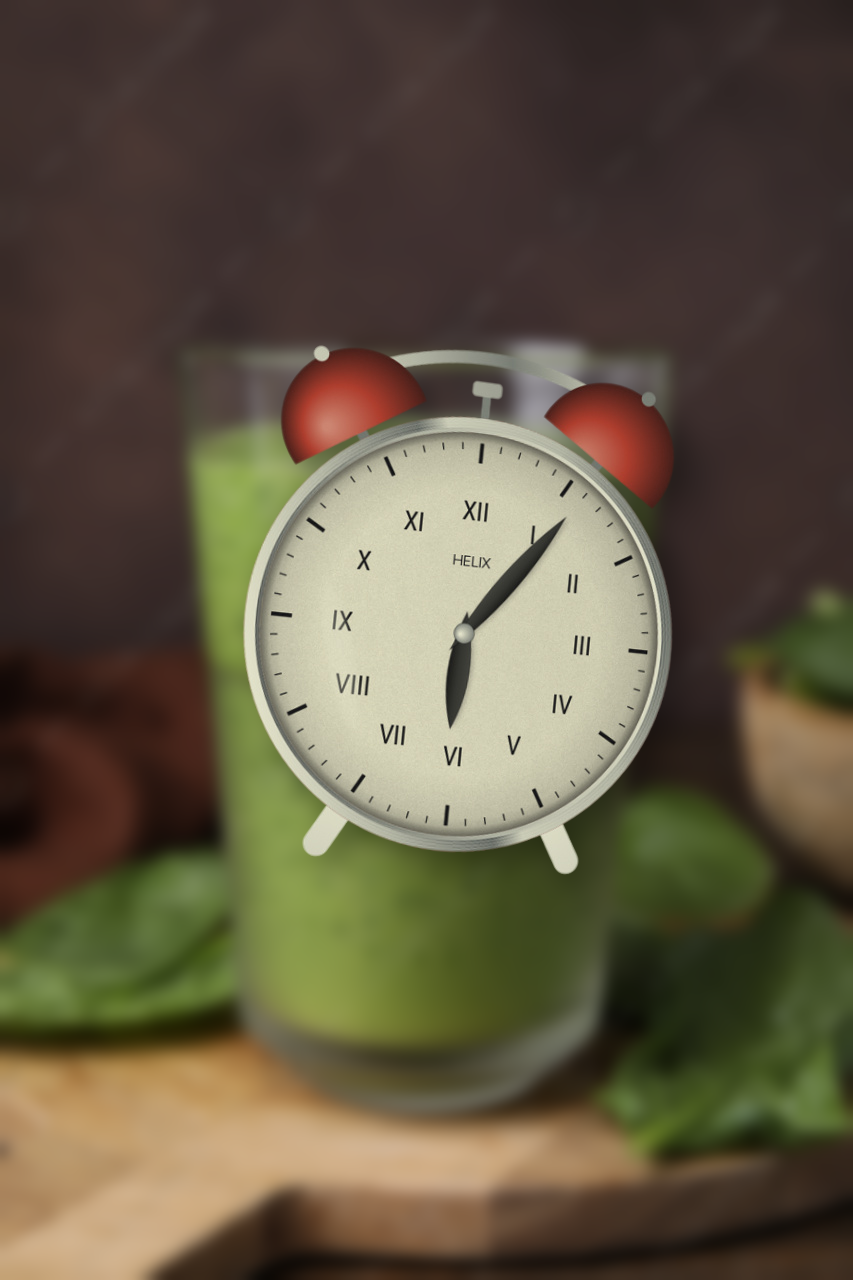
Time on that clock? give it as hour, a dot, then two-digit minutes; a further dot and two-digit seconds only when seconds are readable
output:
6.06
